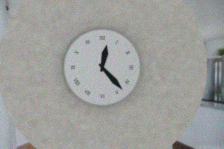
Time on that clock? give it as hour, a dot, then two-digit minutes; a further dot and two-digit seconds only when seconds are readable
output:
12.23
